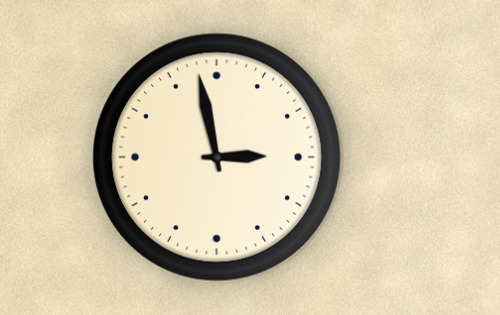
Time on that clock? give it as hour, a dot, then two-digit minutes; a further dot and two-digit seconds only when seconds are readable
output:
2.58
